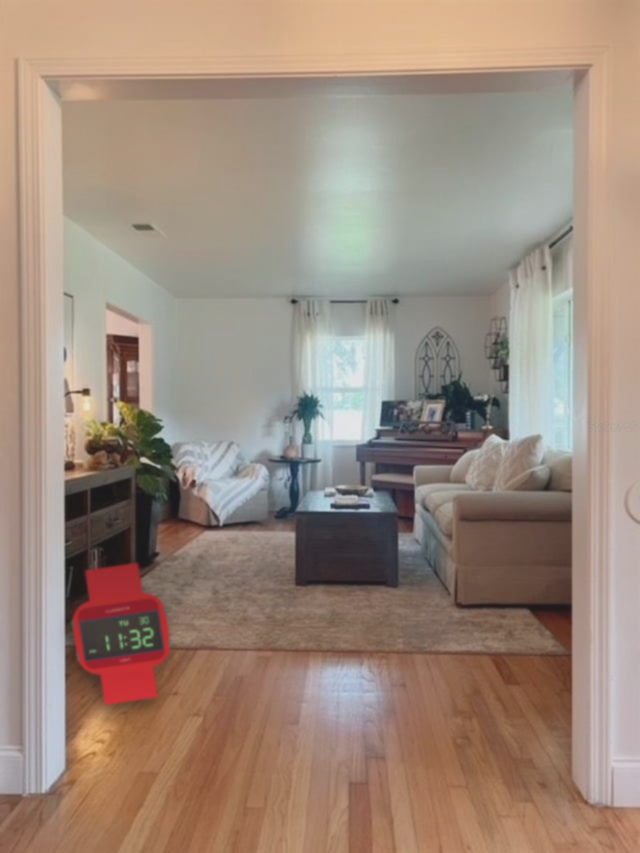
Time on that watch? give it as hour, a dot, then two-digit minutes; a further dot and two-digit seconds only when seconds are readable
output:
11.32
